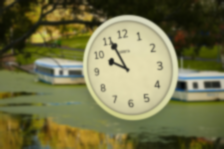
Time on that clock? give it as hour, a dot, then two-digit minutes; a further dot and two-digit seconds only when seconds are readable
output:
9.56
